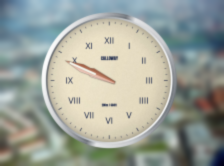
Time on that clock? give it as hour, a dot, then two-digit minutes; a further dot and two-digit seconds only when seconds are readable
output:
9.49
